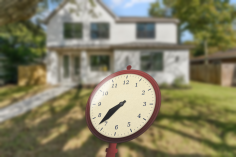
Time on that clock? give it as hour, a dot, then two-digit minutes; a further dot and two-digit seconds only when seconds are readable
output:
7.37
